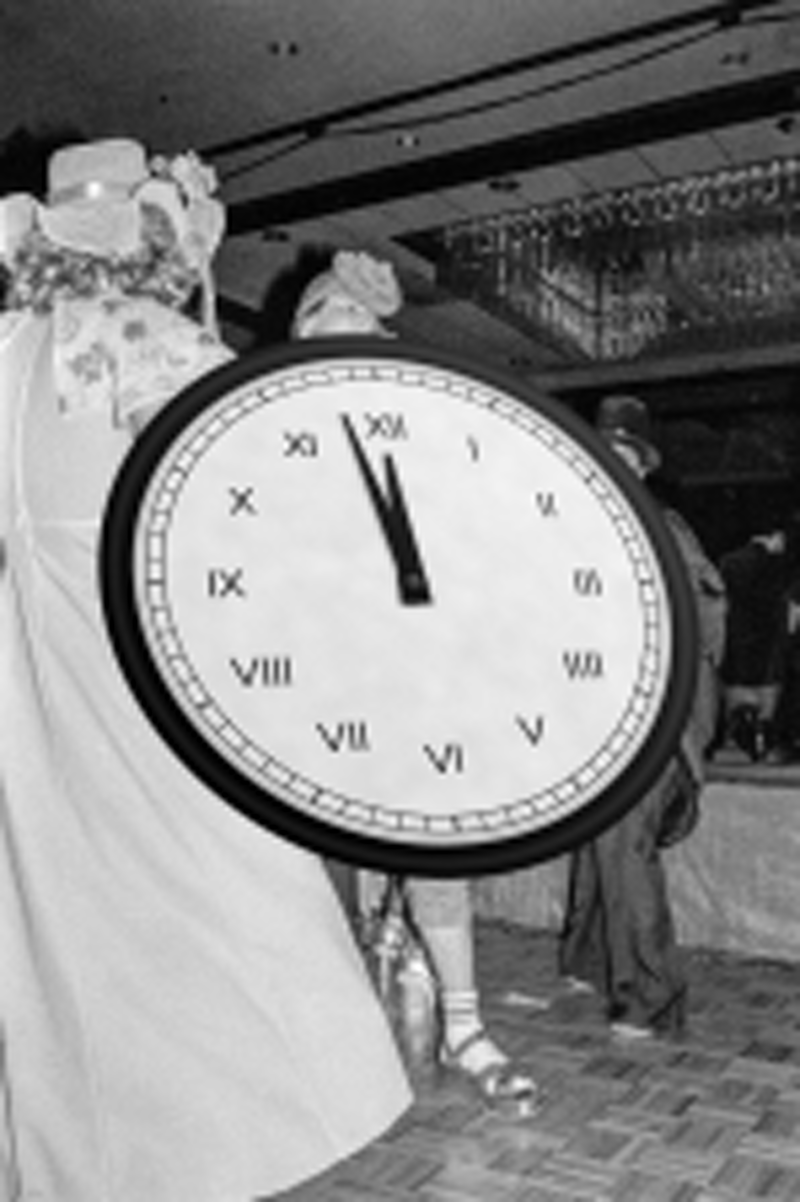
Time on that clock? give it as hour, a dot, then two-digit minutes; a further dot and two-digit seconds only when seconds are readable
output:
11.58
